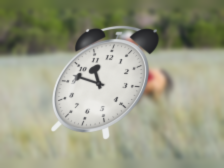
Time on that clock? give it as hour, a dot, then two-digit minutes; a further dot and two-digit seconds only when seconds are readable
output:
10.47
